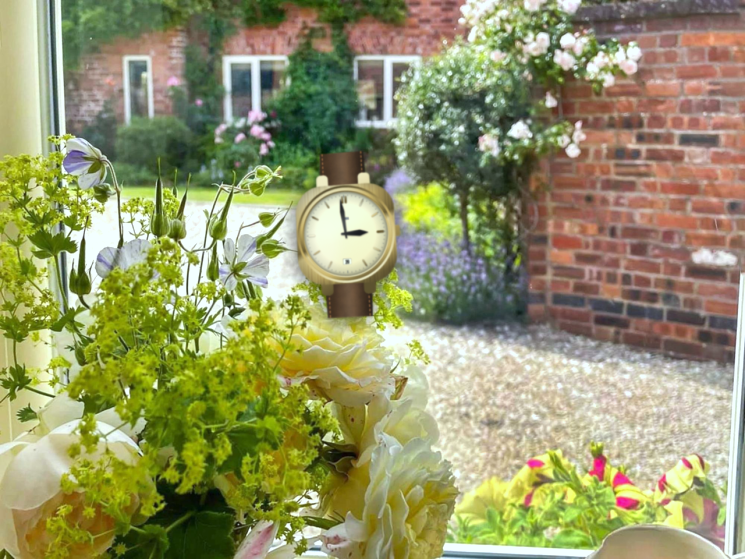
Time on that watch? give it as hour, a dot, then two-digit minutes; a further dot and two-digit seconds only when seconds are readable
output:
2.59
